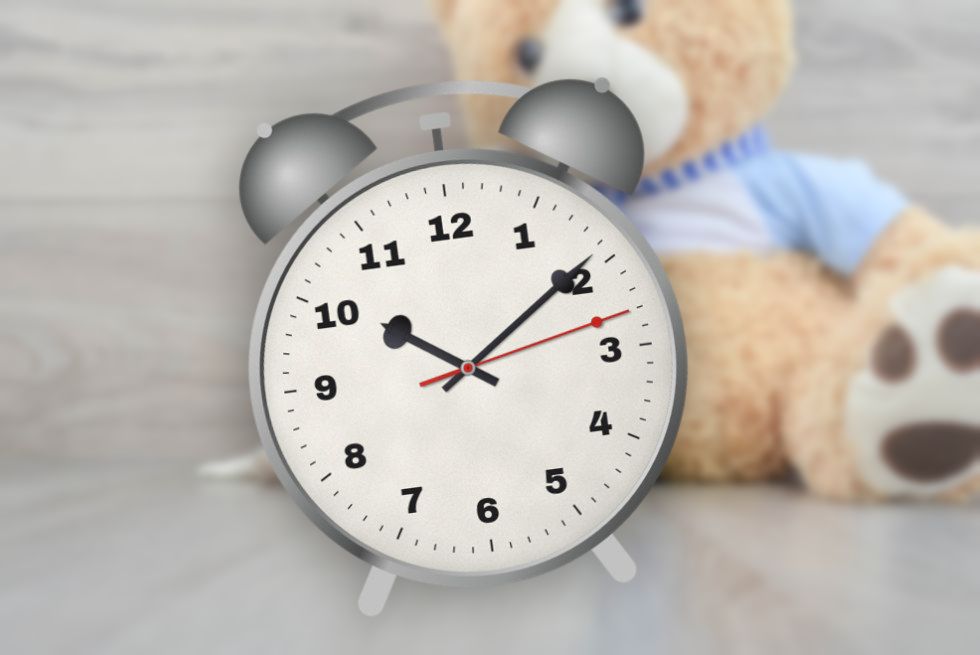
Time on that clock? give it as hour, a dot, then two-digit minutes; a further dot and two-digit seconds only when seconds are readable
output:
10.09.13
